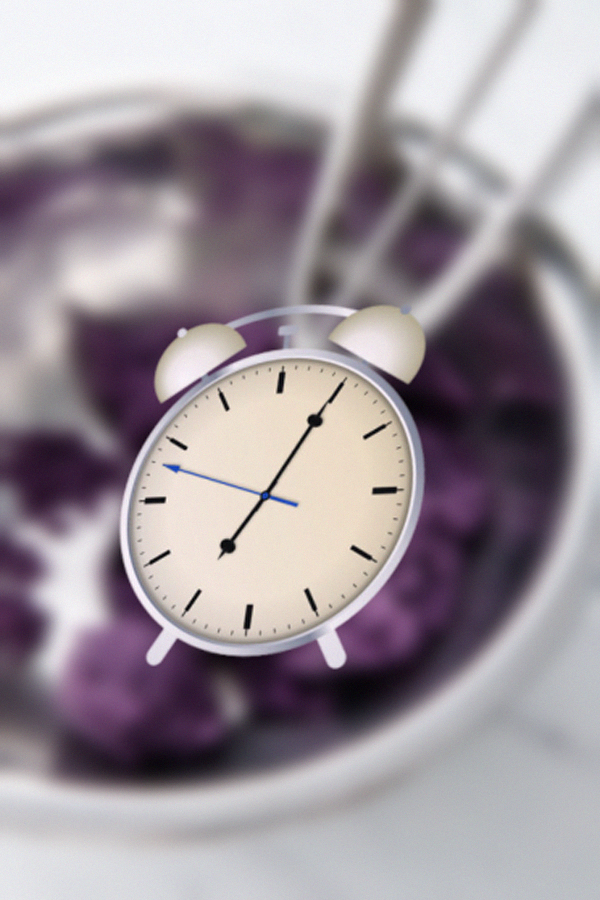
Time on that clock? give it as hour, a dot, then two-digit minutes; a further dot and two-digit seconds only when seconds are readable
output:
7.04.48
